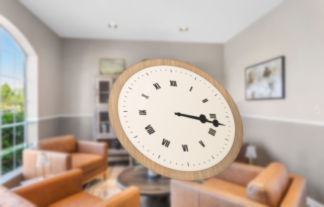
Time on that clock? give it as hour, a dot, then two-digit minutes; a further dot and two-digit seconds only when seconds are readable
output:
3.17
